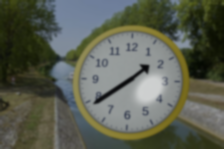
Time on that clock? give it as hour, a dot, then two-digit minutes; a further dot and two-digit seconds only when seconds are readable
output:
1.39
